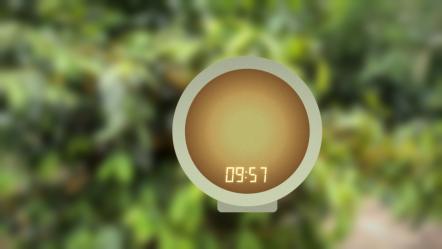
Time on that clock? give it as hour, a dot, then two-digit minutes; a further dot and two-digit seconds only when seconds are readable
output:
9.57
